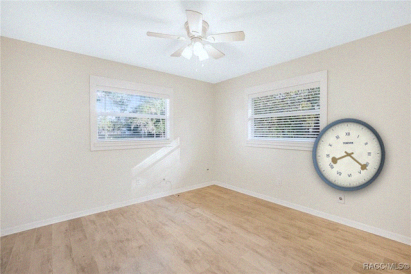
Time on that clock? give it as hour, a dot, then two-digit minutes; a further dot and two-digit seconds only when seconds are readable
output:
8.22
